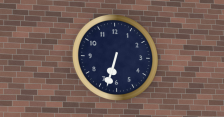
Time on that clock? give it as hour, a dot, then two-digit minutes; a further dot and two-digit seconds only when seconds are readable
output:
6.33
